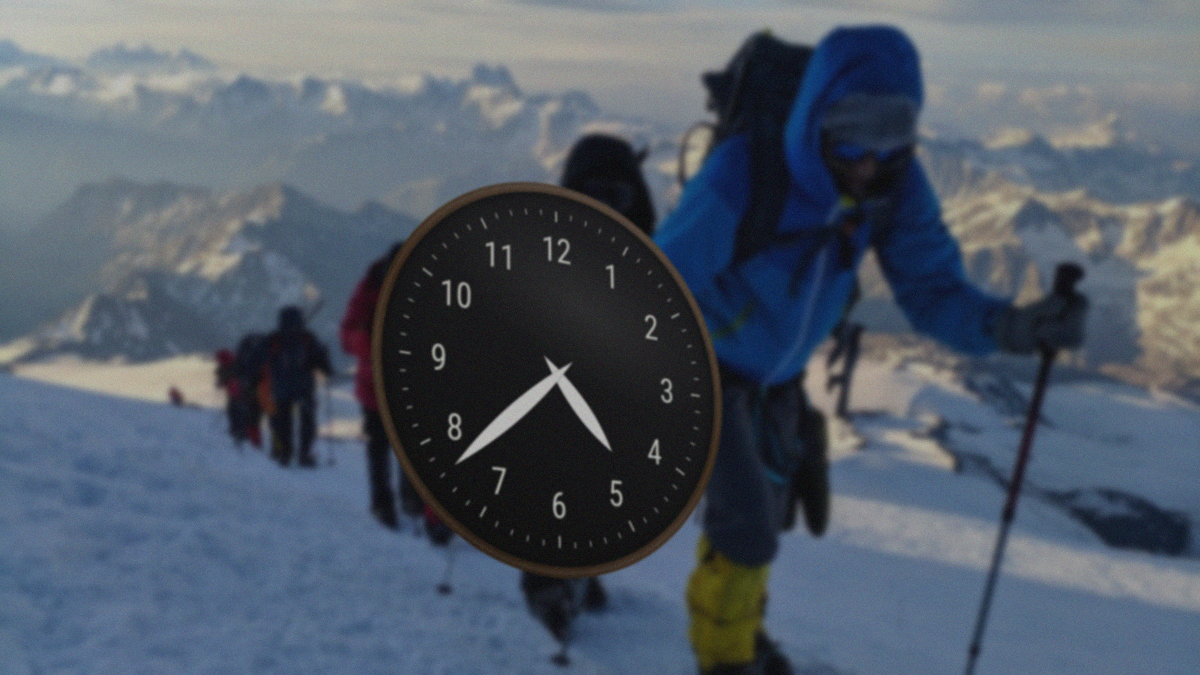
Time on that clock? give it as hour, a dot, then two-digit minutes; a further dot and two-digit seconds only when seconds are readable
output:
4.38
